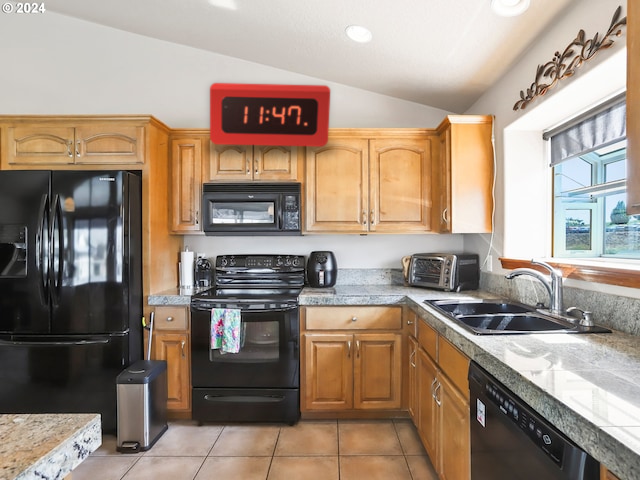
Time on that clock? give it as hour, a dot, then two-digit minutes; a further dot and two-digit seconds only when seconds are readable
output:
11.47
